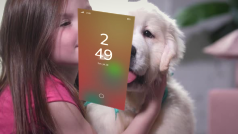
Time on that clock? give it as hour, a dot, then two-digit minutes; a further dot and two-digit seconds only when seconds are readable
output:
2.49
